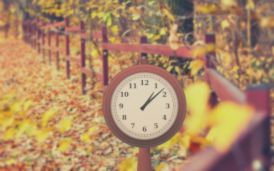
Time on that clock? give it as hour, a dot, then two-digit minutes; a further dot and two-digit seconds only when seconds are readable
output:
1.08
